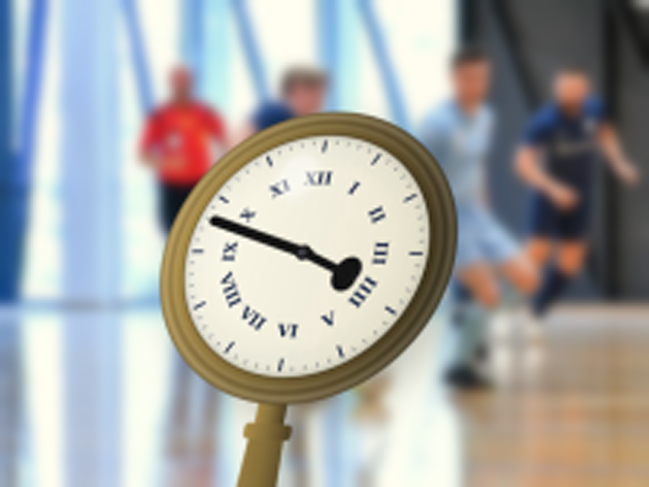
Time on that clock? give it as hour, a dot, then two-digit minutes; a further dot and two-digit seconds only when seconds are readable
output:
3.48
